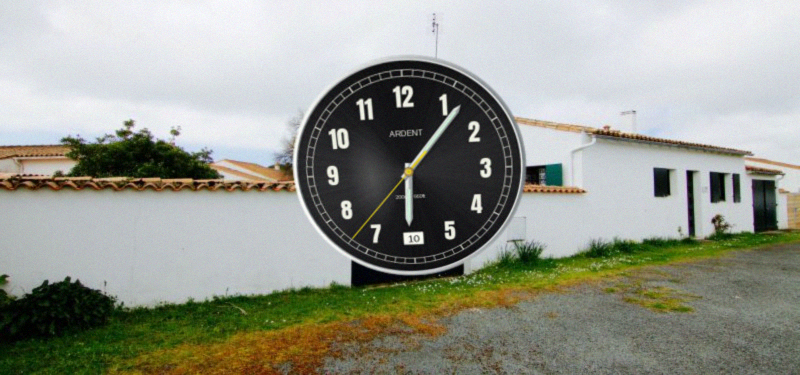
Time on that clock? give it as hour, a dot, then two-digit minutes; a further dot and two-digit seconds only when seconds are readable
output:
6.06.37
